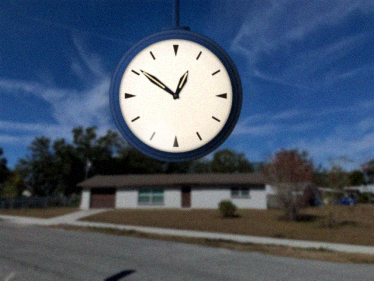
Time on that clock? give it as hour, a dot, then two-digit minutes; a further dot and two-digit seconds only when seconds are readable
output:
12.51
